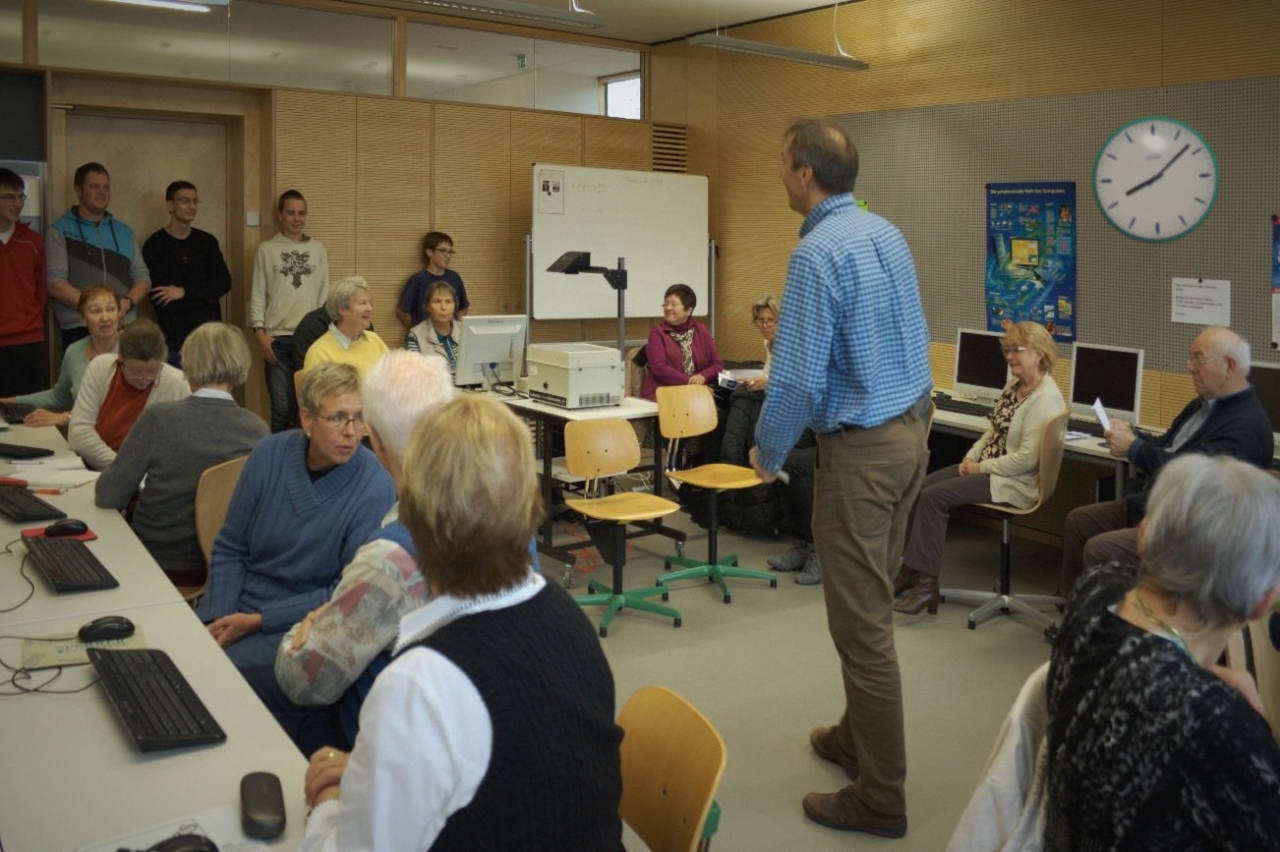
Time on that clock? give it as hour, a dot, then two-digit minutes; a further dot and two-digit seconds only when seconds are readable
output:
8.08
